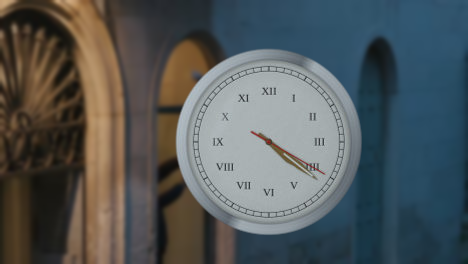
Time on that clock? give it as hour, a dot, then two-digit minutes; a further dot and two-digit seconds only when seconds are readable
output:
4.21.20
